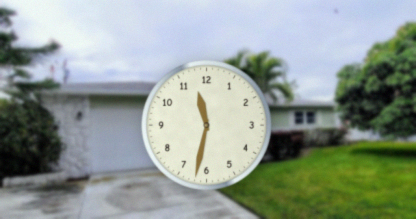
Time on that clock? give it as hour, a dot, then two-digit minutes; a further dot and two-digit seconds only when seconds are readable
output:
11.32
